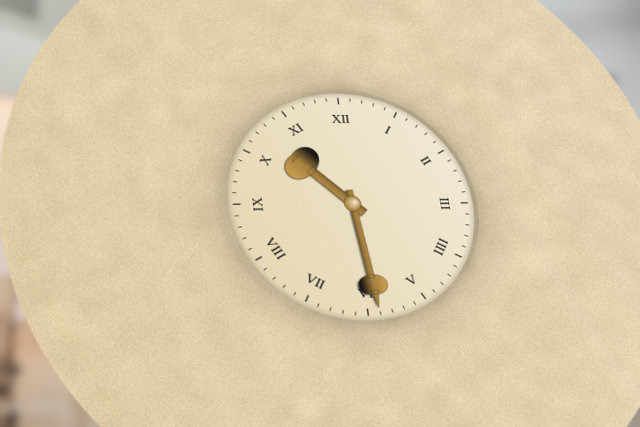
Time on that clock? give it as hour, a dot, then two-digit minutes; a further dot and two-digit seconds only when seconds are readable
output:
10.29
